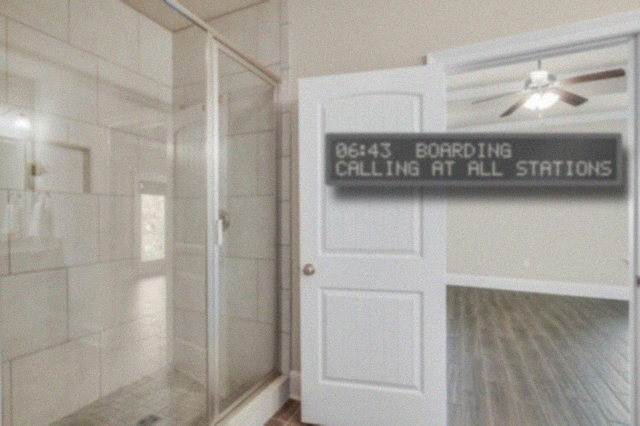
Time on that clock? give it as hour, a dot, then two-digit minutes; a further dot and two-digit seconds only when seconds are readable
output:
6.43
